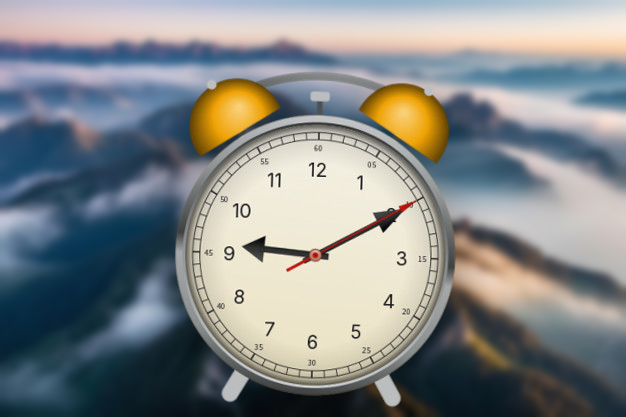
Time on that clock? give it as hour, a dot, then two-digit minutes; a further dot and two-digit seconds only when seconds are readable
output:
9.10.10
